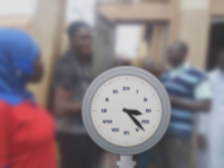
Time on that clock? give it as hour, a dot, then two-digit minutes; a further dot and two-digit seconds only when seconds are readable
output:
3.23
